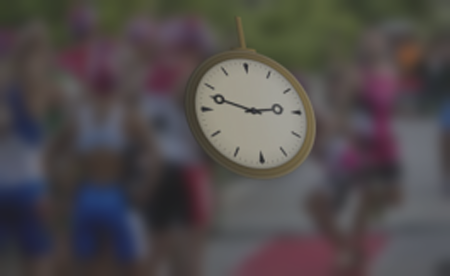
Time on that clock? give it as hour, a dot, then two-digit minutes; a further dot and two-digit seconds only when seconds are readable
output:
2.48
